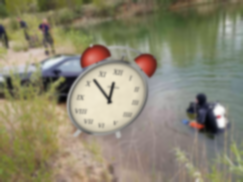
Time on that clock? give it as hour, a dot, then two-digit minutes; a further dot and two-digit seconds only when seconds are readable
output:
11.52
